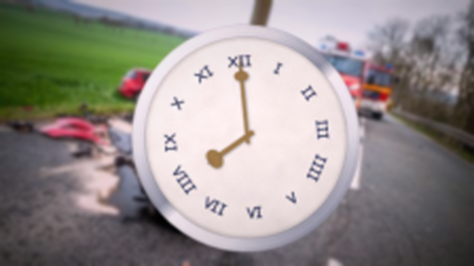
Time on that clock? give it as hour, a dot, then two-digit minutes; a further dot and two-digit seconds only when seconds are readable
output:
8.00
